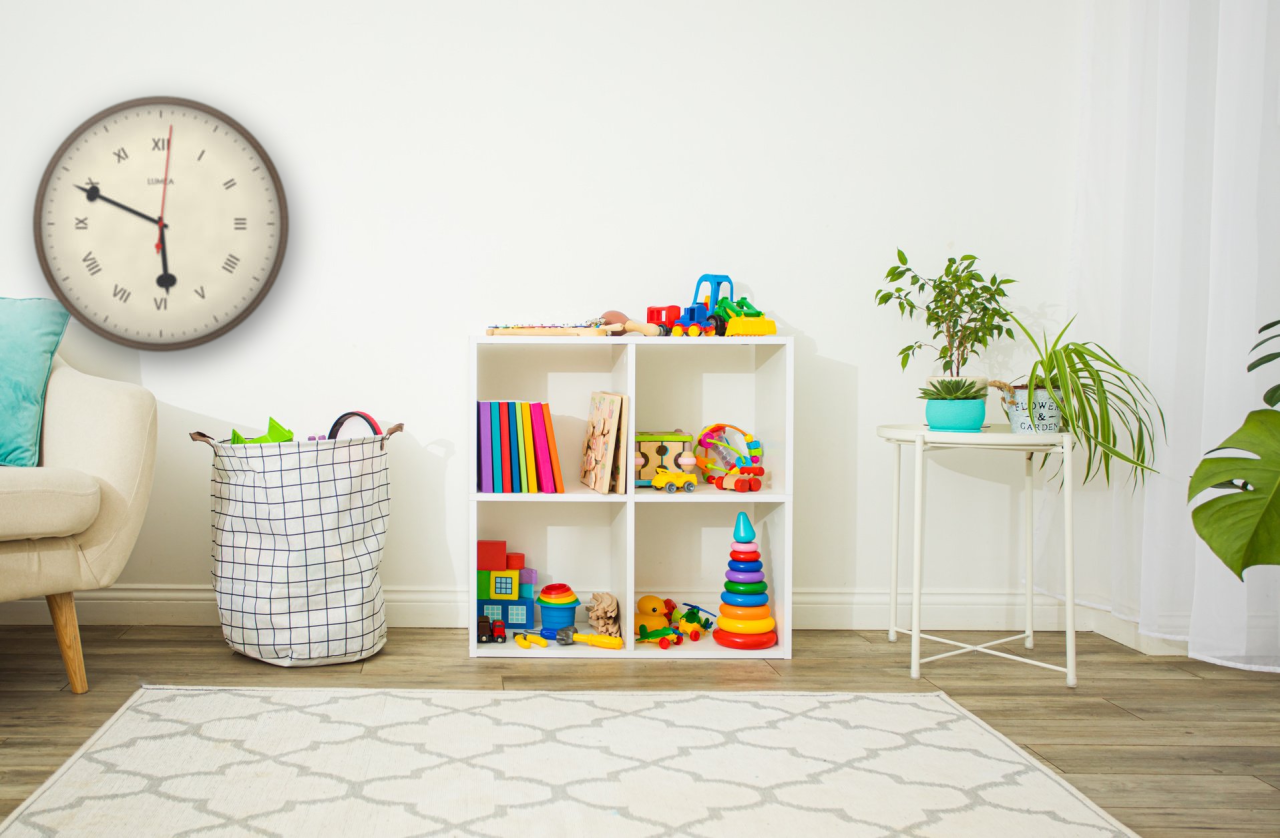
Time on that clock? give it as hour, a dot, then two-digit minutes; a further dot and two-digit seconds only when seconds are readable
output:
5.49.01
